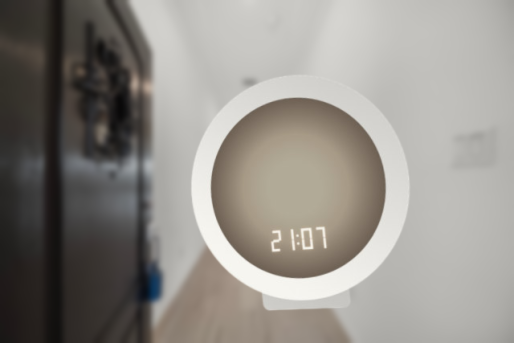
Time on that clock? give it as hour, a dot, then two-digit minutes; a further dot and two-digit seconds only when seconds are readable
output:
21.07
